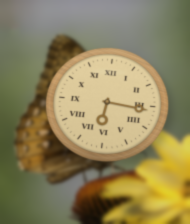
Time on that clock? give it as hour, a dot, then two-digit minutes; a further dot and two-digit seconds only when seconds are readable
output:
6.16
